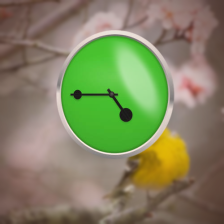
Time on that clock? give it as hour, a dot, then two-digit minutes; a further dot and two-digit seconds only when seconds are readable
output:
4.45
